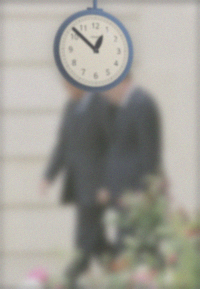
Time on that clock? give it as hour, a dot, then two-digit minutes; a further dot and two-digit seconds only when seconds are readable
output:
12.52
